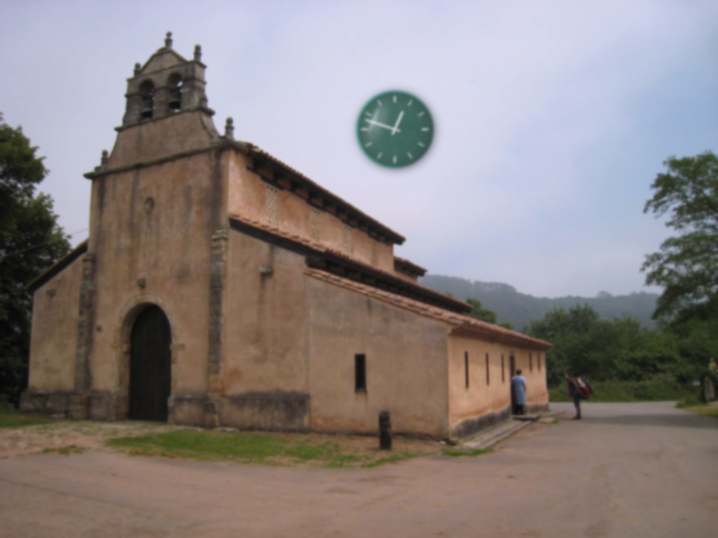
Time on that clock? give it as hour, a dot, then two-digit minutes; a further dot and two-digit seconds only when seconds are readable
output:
12.48
